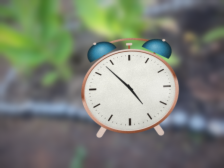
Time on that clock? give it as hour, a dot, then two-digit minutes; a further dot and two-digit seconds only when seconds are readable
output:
4.53
